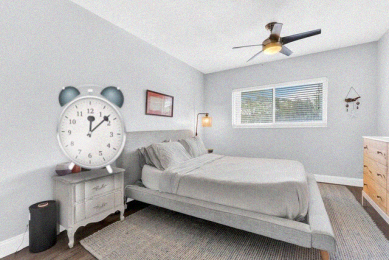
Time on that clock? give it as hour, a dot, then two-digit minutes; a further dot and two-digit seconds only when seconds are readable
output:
12.08
